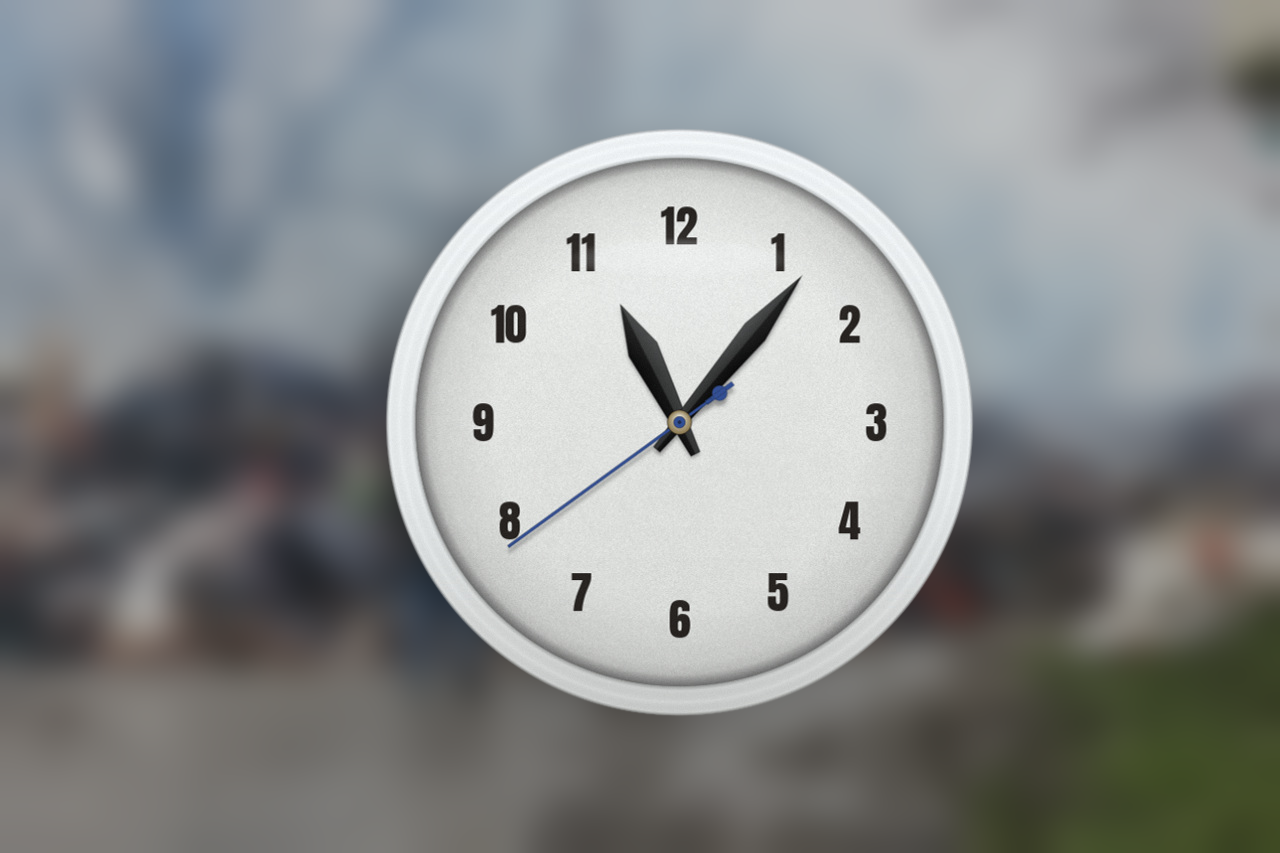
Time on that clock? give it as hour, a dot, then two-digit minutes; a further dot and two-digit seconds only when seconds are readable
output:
11.06.39
